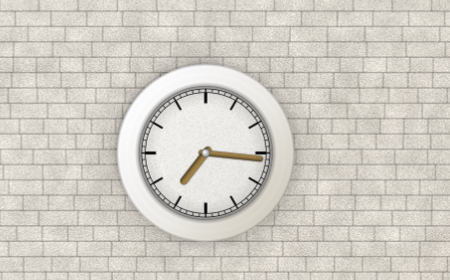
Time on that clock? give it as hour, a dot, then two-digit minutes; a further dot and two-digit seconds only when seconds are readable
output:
7.16
